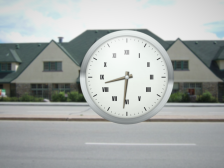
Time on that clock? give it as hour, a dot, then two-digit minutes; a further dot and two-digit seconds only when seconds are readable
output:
8.31
